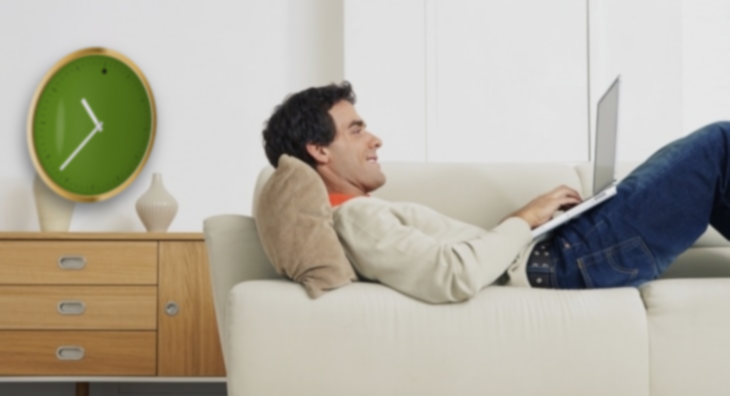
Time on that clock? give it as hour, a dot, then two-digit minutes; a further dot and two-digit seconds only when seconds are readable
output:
10.37
